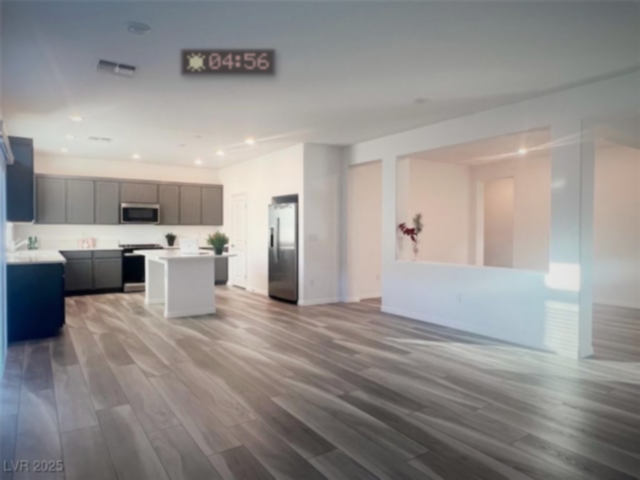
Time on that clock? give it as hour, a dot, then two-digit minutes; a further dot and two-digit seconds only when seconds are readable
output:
4.56
